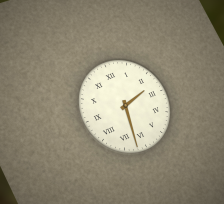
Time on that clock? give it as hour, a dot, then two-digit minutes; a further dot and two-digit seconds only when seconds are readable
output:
2.32
